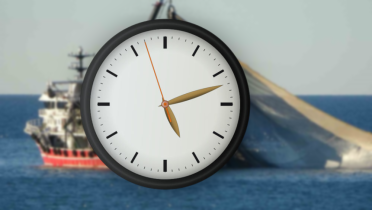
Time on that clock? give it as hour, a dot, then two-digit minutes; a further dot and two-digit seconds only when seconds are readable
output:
5.11.57
